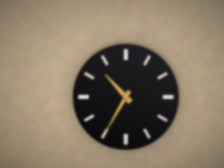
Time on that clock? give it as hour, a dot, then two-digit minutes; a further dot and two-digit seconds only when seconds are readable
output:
10.35
